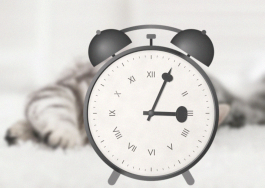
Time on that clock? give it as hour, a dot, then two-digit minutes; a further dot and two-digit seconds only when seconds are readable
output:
3.04
